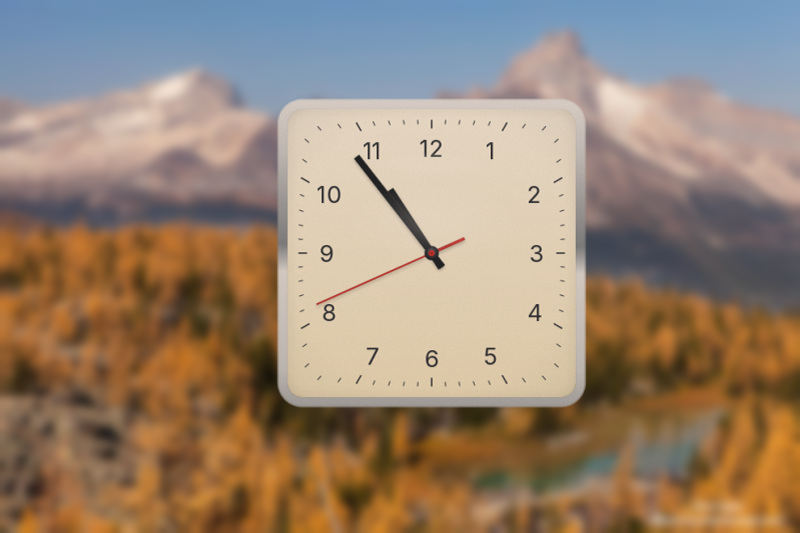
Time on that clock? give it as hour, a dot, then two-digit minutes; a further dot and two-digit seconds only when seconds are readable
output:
10.53.41
